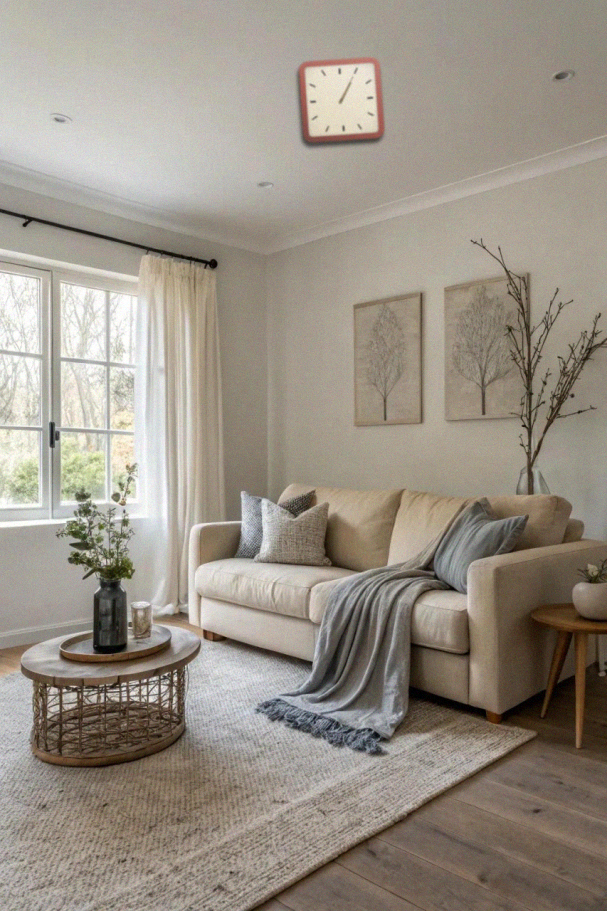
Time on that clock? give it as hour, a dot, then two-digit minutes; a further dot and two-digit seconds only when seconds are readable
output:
1.05
